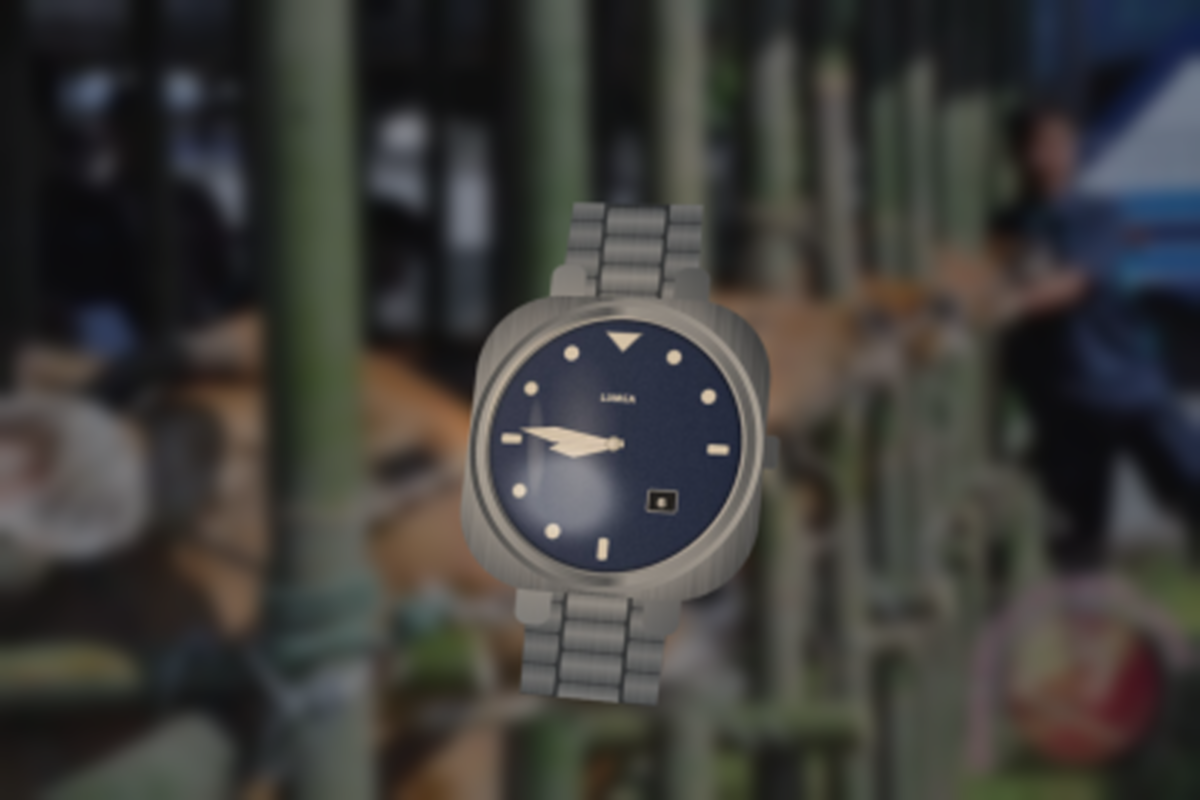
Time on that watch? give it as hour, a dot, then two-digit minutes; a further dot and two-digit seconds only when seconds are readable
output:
8.46
